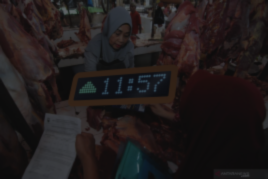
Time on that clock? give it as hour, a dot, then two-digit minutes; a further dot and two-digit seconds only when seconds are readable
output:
11.57
